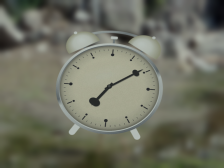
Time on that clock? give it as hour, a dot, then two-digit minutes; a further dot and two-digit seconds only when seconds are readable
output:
7.09
